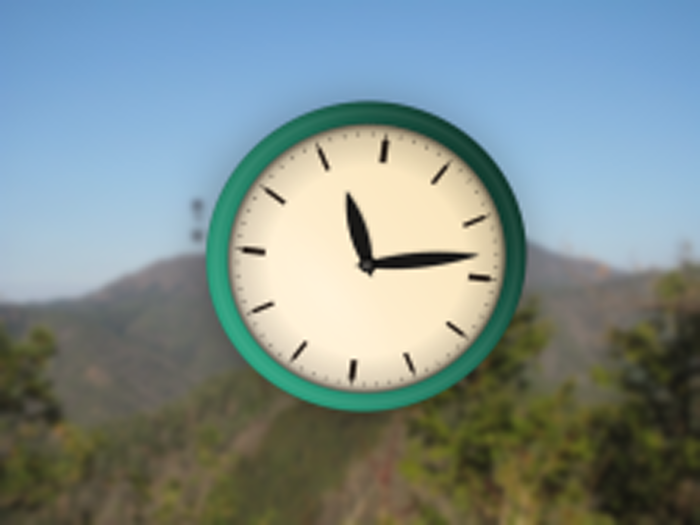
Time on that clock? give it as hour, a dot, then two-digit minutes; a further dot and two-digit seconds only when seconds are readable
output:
11.13
